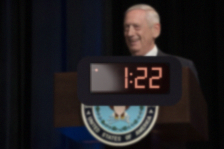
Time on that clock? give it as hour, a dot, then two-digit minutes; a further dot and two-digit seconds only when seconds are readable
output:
1.22
